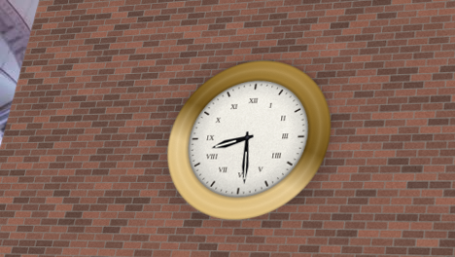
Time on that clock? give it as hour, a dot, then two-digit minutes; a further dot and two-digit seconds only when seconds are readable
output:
8.29
